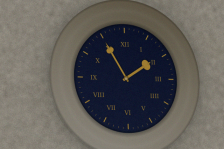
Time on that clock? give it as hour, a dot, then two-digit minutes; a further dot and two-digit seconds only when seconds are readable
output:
1.55
